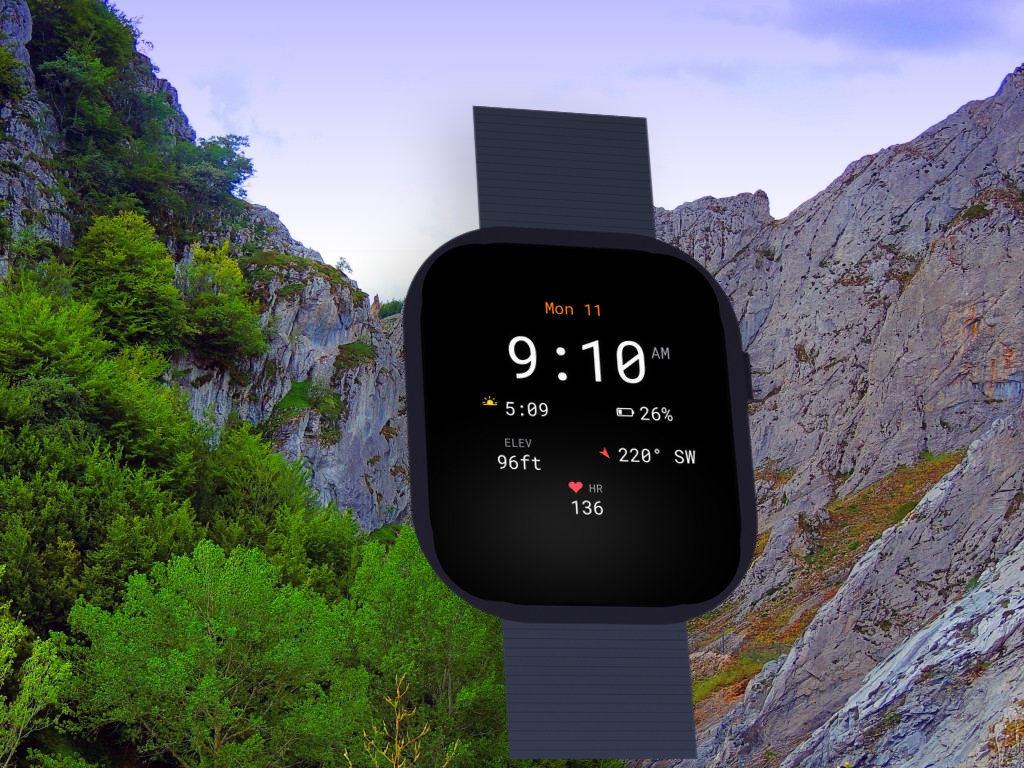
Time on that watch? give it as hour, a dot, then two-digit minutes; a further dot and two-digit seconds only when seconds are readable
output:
9.10
